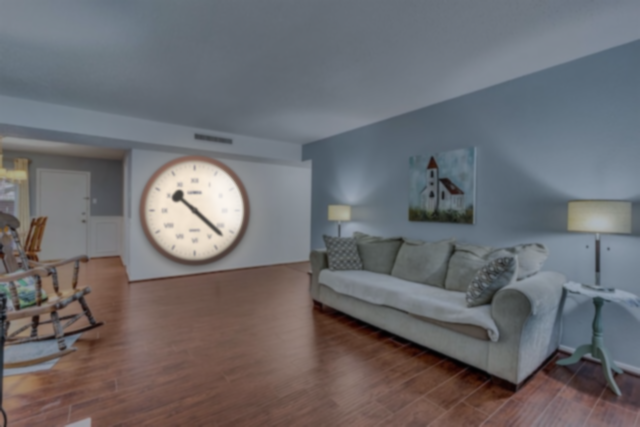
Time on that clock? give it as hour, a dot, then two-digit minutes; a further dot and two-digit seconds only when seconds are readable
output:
10.22
